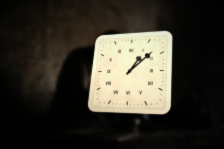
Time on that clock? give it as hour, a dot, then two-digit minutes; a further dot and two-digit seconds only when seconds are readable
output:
1.08
